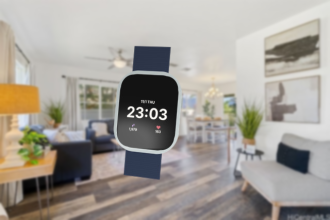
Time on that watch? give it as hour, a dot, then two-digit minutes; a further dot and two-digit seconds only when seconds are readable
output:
23.03
